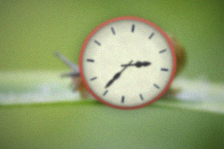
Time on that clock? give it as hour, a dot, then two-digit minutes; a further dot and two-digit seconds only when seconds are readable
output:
2.36
